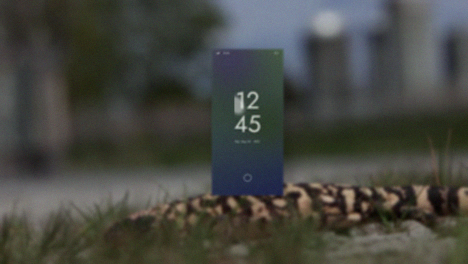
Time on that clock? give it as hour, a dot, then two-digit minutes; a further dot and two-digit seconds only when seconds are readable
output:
12.45
